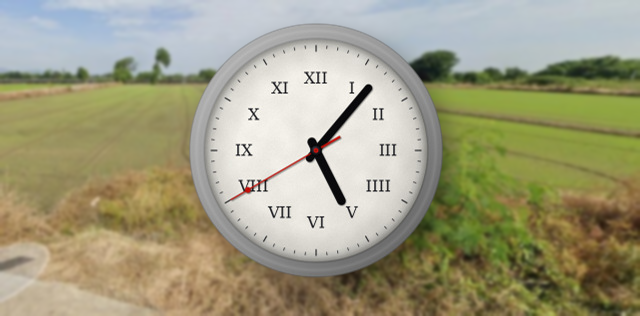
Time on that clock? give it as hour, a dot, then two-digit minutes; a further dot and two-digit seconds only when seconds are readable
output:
5.06.40
